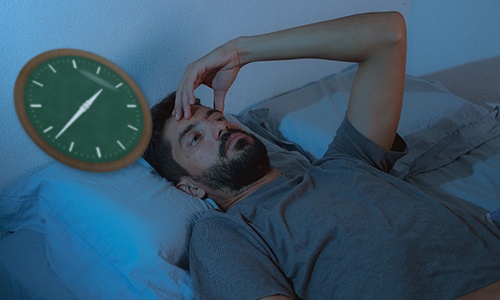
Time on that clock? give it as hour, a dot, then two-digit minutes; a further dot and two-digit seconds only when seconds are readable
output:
1.38
